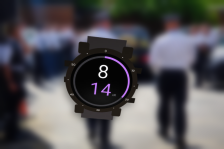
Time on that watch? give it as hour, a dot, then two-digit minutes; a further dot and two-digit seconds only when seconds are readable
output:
8.14
